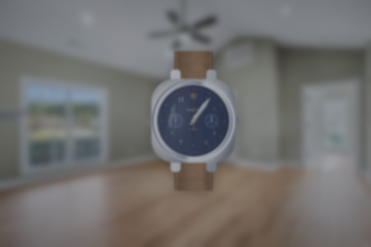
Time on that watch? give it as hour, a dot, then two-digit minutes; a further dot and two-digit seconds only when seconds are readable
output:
1.06
